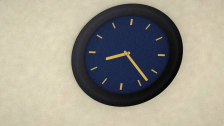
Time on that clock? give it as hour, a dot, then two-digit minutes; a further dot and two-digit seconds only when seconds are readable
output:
8.23
